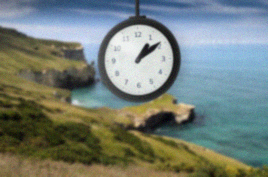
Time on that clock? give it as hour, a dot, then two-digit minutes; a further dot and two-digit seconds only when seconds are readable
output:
1.09
